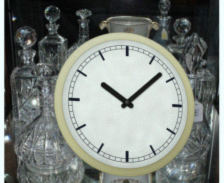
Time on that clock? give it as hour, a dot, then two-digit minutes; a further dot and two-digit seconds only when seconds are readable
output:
10.08
